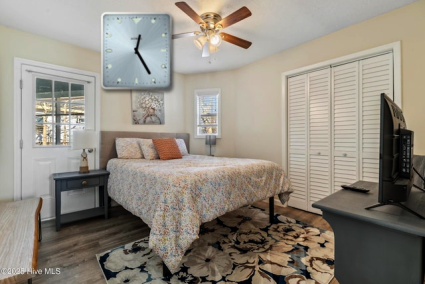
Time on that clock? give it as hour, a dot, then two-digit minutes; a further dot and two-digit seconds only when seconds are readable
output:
12.25
